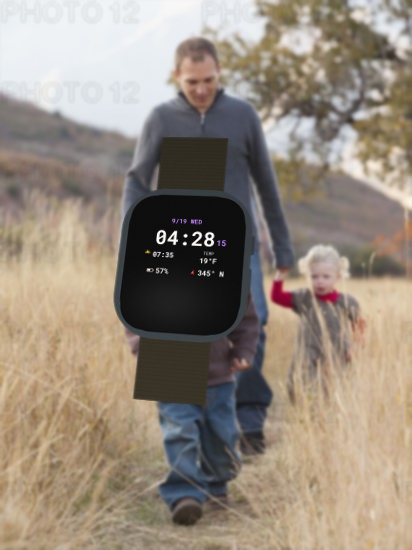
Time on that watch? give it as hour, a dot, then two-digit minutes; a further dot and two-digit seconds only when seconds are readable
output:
4.28.15
